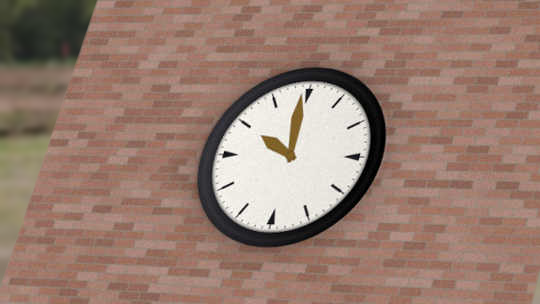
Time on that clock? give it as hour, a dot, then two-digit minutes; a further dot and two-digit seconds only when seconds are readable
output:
9.59
